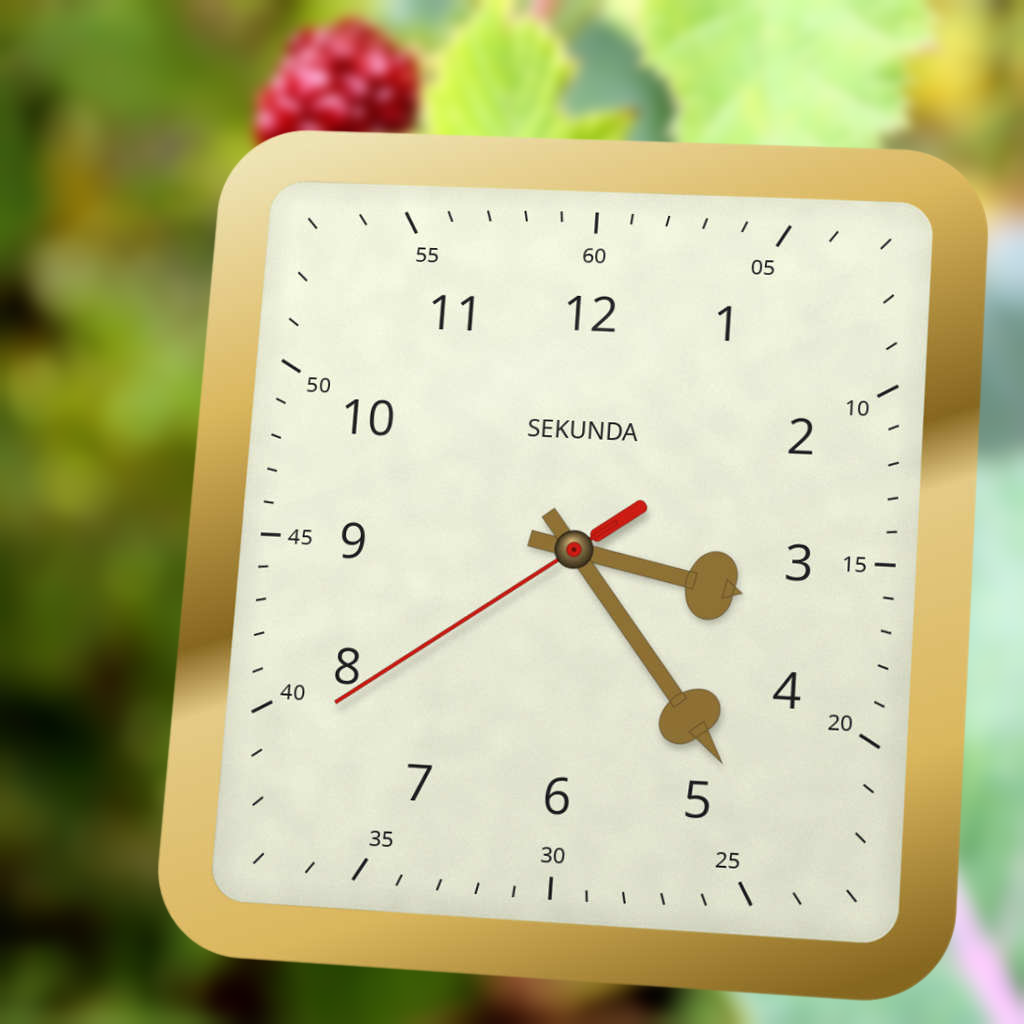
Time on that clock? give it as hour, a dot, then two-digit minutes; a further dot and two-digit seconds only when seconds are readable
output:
3.23.39
